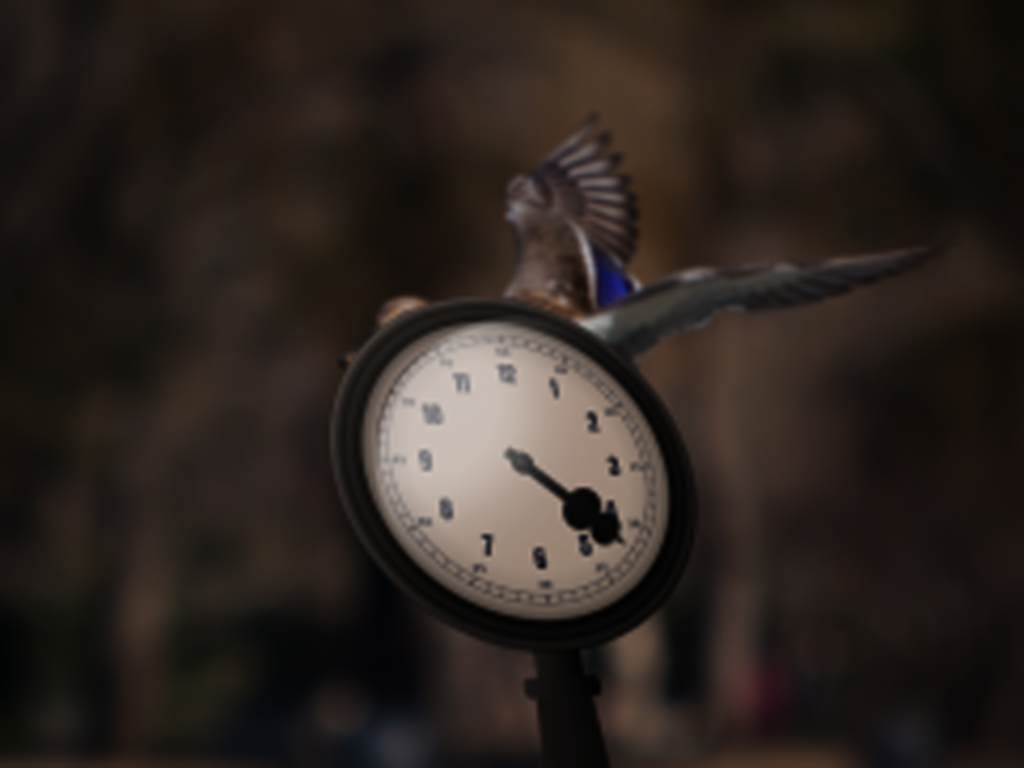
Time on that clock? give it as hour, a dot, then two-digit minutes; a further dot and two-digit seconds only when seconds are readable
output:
4.22
